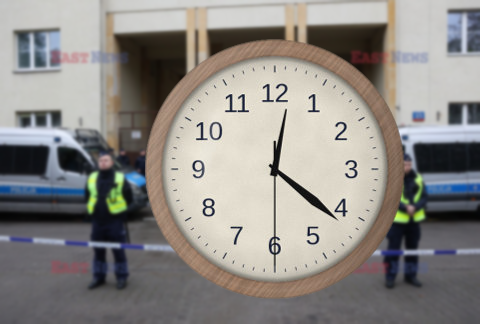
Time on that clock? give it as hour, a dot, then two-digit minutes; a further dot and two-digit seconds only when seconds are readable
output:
12.21.30
